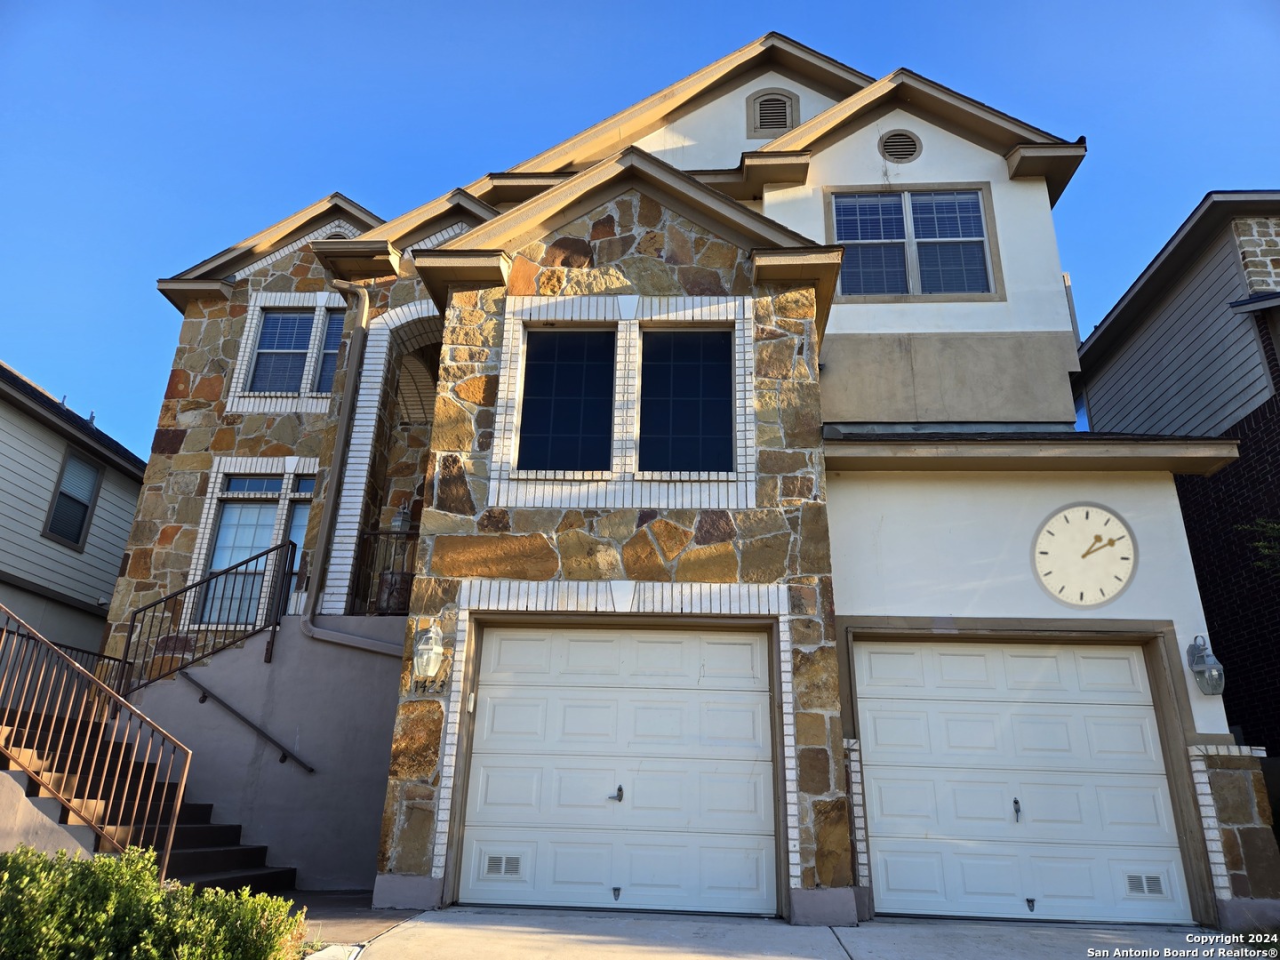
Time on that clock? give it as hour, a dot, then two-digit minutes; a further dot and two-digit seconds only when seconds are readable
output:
1.10
